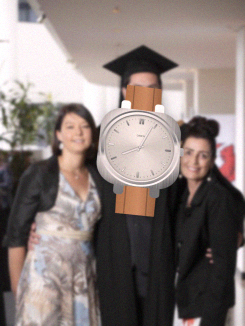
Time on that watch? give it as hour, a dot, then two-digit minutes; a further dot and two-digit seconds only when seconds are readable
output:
8.04
